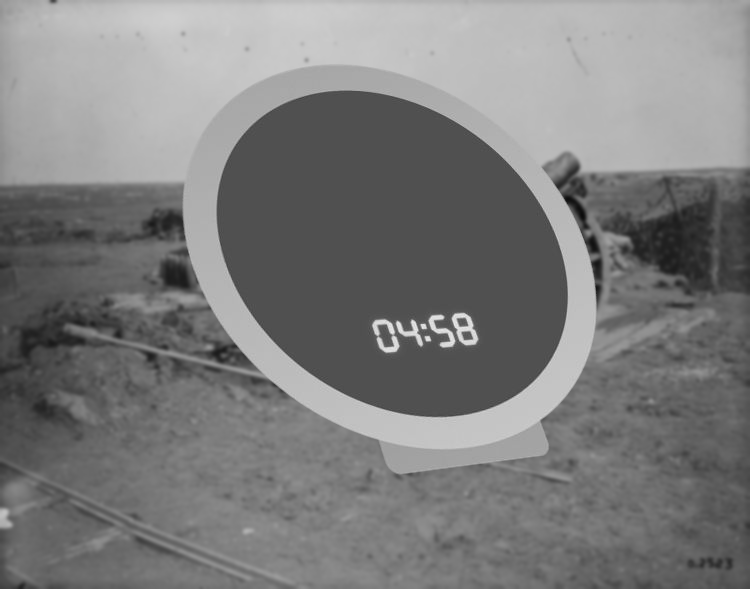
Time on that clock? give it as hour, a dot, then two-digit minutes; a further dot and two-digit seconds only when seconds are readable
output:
4.58
